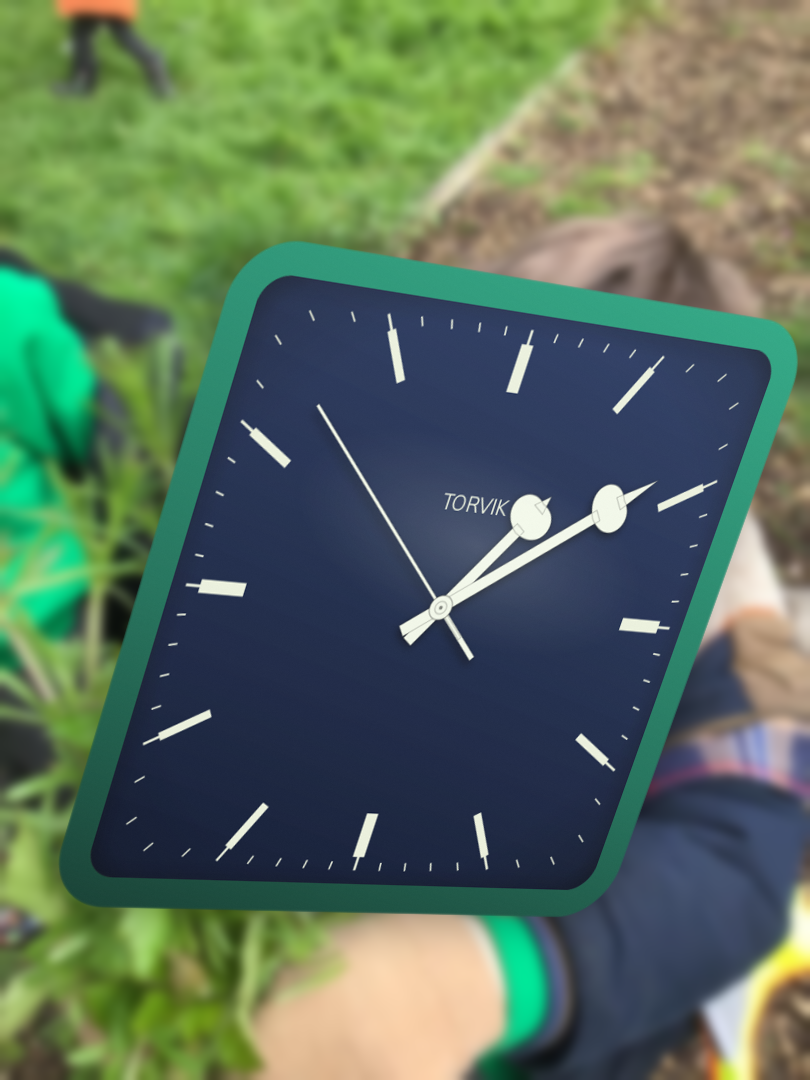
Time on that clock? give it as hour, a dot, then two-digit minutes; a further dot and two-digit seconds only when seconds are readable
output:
1.08.52
